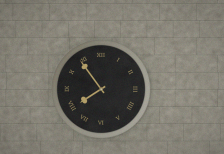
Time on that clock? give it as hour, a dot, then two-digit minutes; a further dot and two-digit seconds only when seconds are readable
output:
7.54
